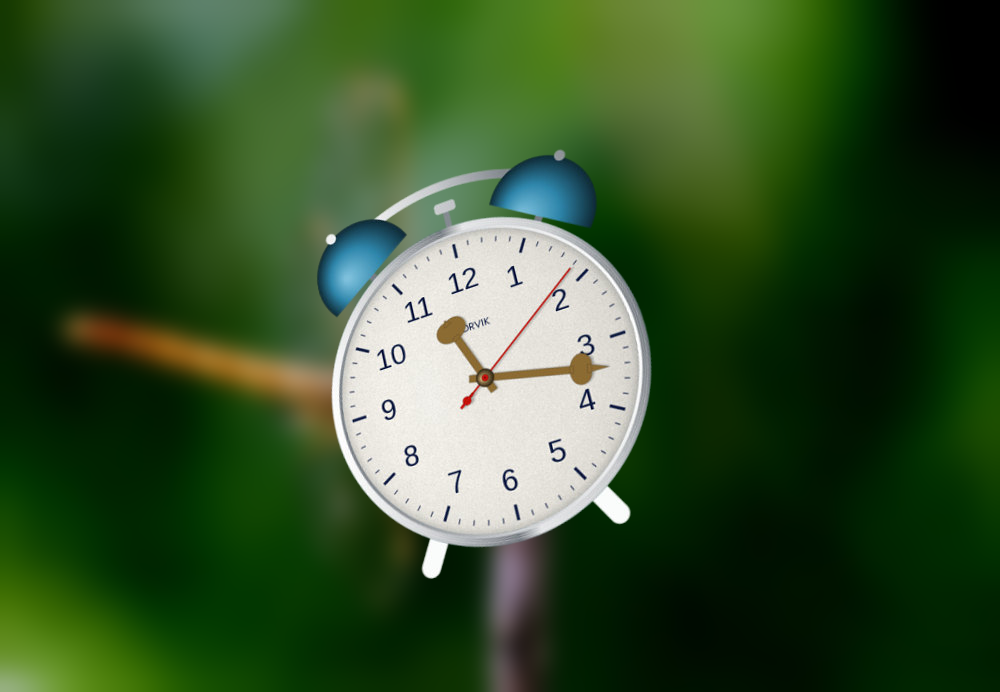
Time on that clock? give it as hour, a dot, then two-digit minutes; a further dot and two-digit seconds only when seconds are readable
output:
11.17.09
